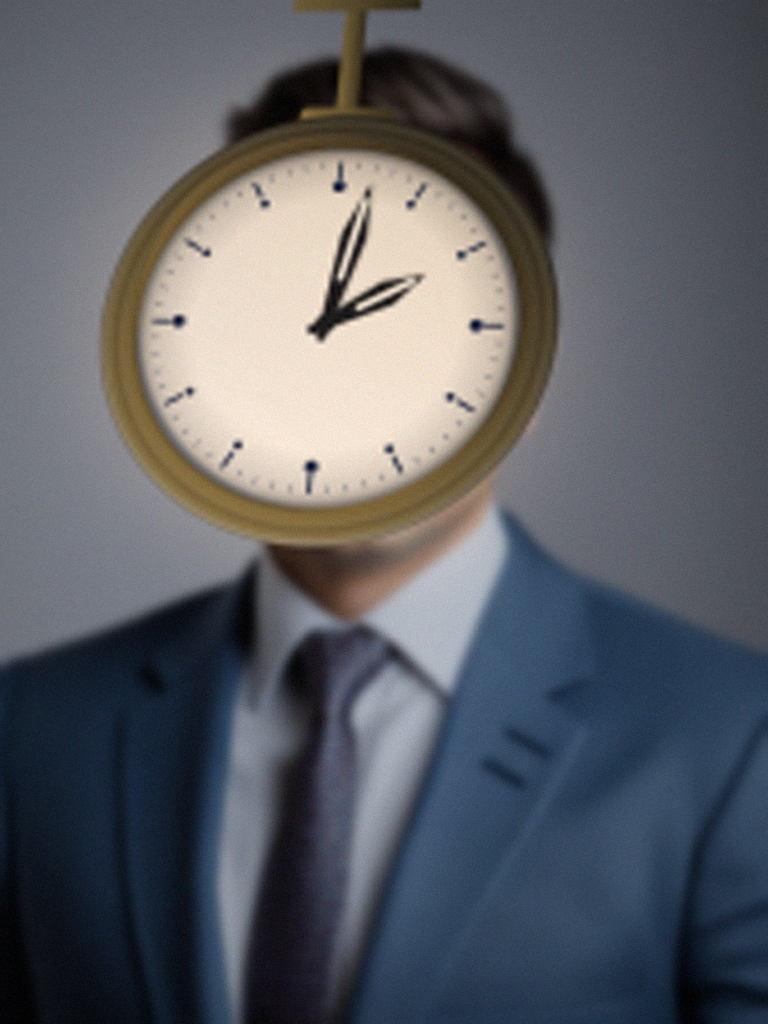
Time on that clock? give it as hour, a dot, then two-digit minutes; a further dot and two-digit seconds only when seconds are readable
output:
2.02
